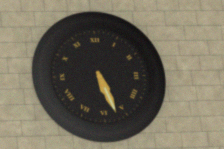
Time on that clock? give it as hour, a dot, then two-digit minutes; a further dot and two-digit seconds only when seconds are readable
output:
5.27
